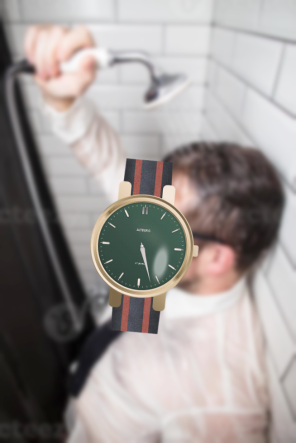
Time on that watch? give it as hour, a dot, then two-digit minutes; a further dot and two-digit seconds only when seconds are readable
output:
5.27
